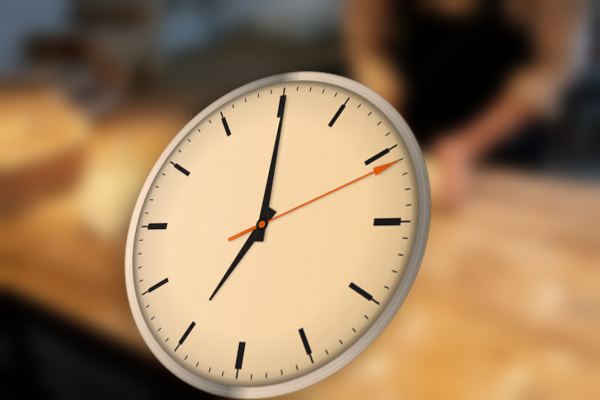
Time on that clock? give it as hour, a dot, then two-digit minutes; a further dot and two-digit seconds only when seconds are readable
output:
7.00.11
